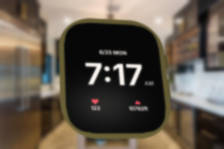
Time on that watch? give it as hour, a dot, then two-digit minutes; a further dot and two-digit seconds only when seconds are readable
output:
7.17
